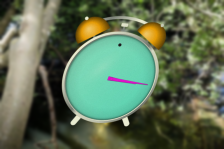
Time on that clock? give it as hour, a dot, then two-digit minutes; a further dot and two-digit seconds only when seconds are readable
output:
3.16
